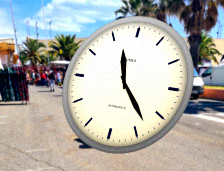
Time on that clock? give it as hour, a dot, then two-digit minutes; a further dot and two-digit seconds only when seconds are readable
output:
11.23
